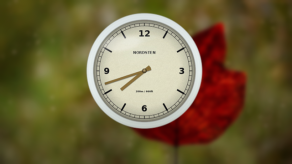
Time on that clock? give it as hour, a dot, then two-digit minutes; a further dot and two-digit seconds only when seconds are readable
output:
7.42
